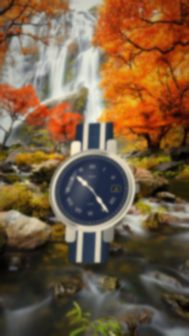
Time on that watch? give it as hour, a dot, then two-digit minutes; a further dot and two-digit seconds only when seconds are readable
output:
10.24
